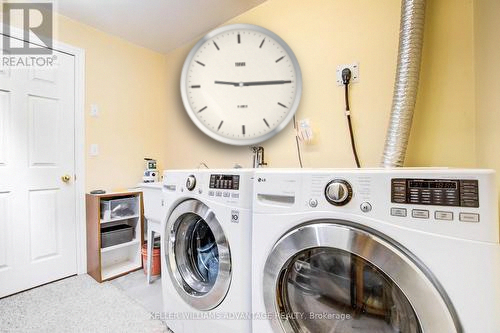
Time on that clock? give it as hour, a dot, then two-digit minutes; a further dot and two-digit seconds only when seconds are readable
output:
9.15
